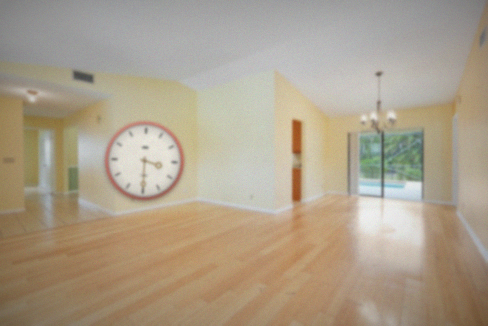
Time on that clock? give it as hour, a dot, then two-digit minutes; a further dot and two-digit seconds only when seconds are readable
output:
3.30
